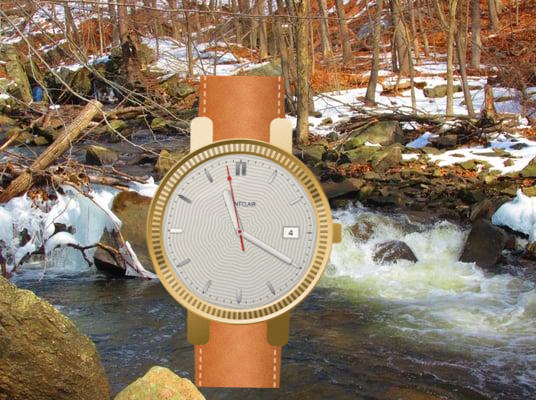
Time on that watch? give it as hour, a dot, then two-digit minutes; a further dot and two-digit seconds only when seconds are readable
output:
11.19.58
